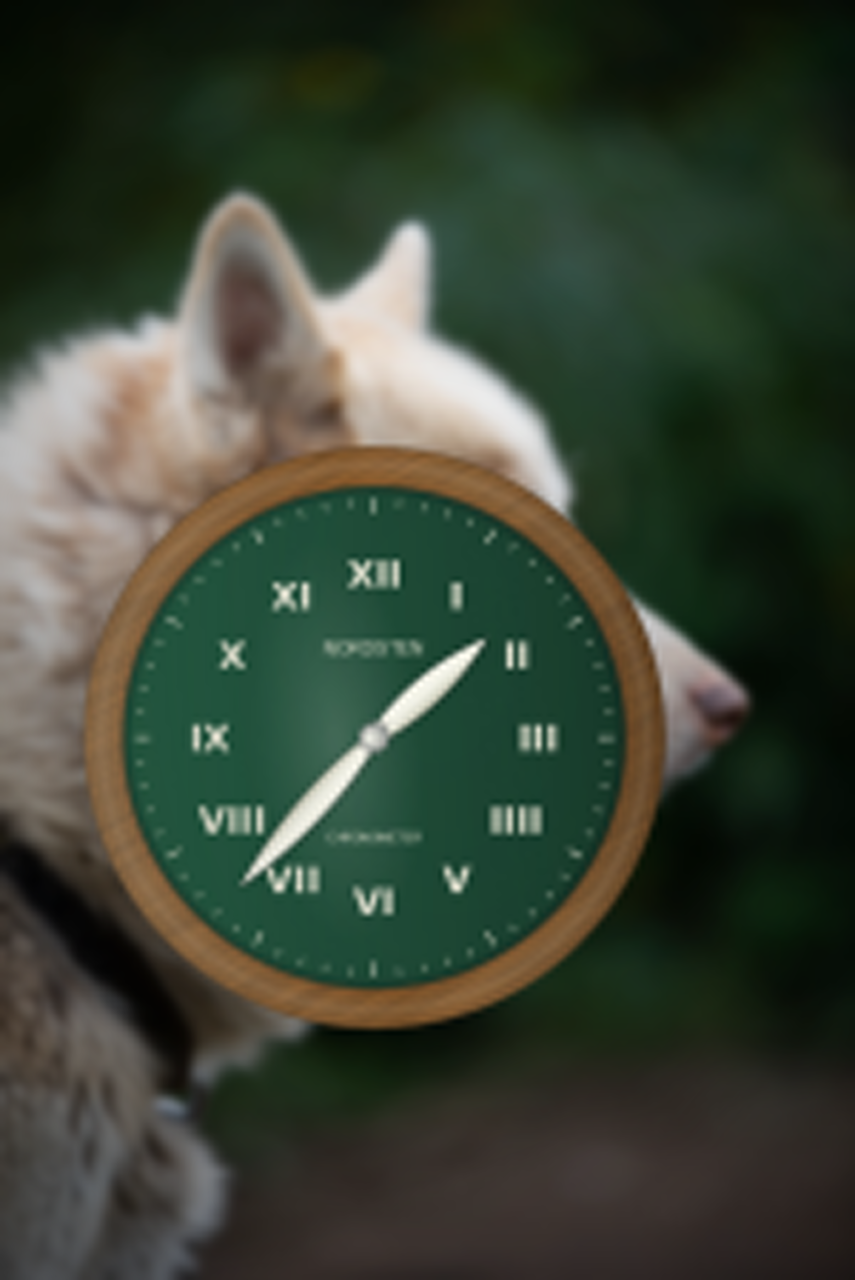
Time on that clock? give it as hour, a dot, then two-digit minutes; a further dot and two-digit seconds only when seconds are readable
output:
1.37
